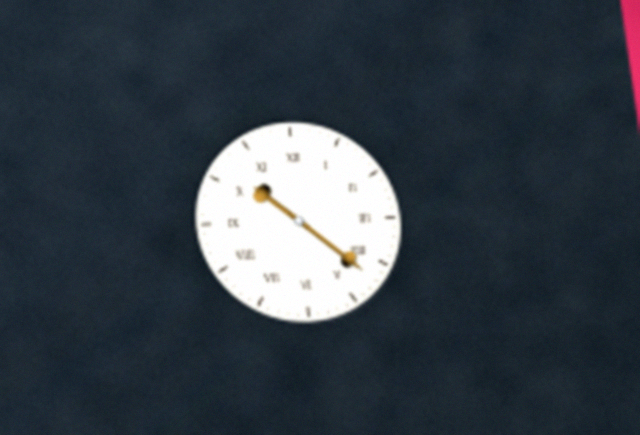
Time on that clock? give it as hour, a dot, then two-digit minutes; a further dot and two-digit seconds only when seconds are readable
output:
10.22
